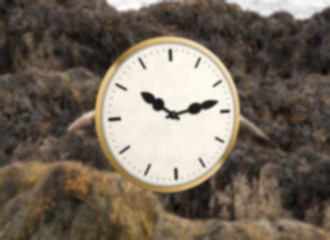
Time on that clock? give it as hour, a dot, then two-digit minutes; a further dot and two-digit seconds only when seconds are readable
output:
10.13
